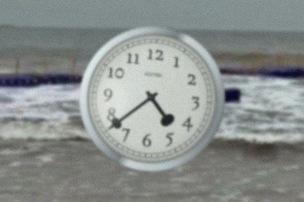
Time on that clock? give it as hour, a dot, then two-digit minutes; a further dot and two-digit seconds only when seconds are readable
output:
4.38
